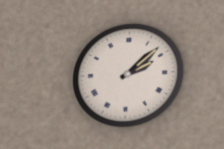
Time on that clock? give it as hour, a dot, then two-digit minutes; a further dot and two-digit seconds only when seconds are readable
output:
2.08
